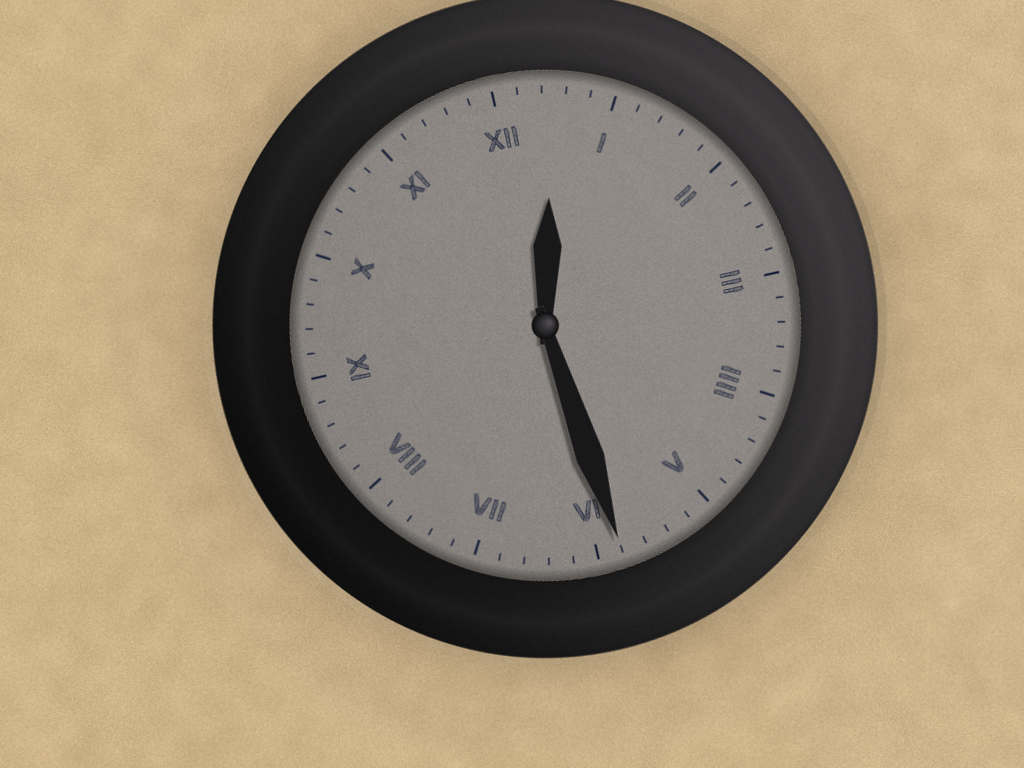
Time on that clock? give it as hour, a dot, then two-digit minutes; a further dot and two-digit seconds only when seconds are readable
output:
12.29
